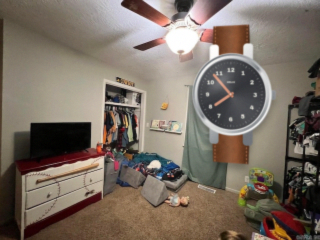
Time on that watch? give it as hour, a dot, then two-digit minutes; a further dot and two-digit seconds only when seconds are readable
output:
7.53
